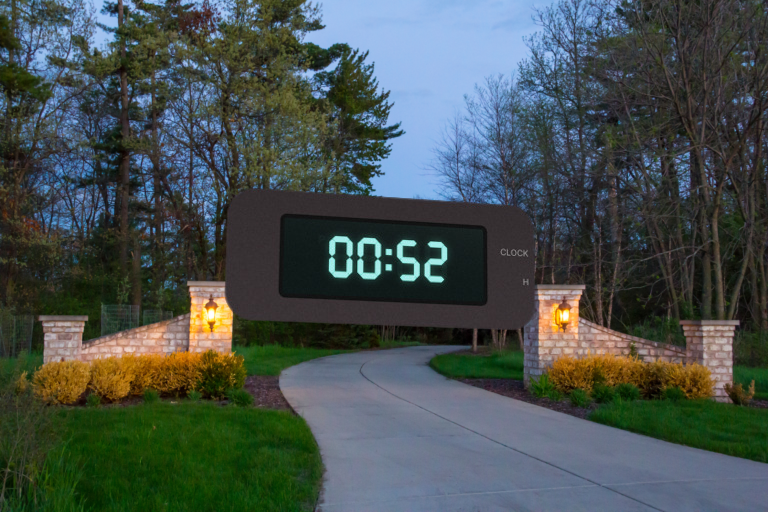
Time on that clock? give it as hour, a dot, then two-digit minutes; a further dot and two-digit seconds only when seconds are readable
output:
0.52
